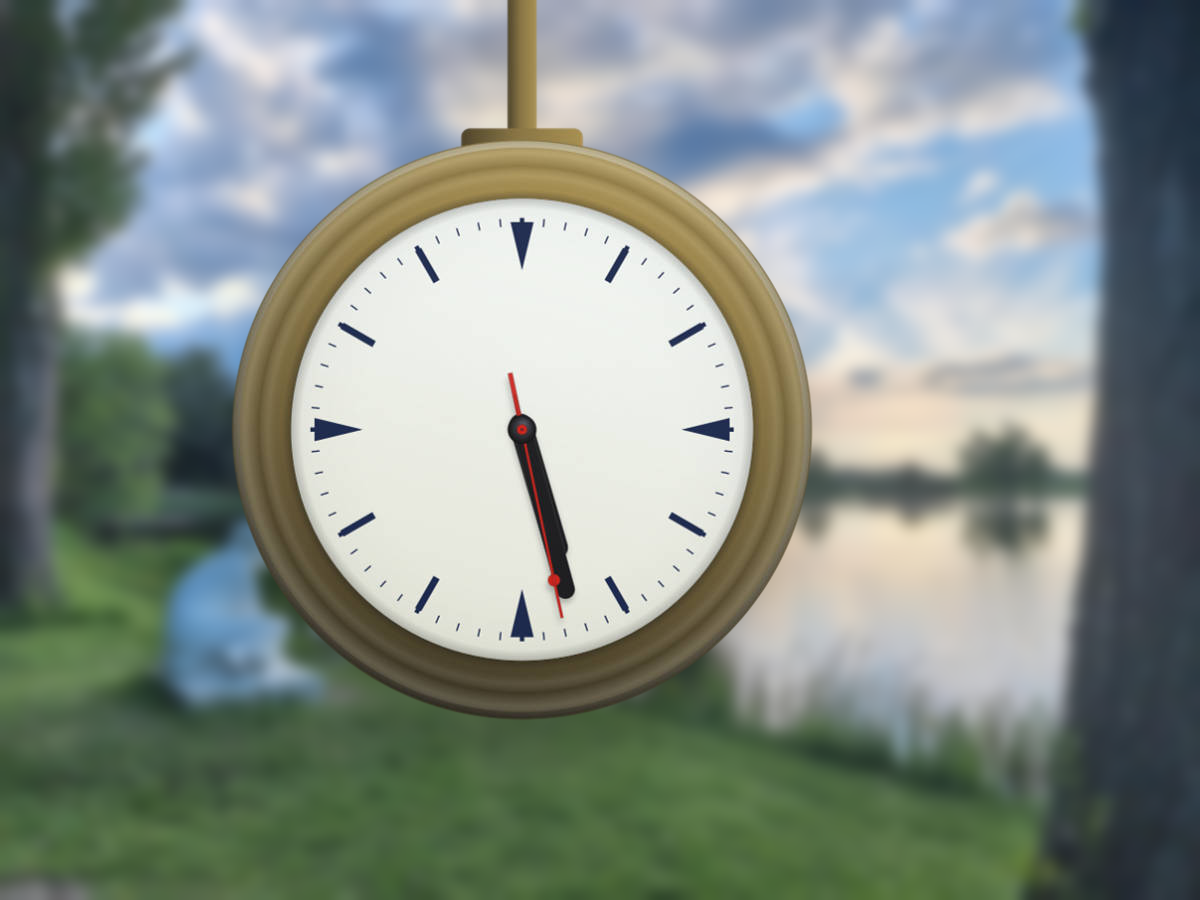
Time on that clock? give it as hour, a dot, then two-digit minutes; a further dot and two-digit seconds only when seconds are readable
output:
5.27.28
